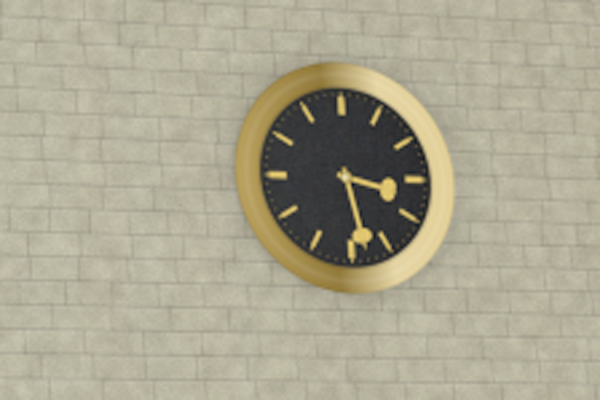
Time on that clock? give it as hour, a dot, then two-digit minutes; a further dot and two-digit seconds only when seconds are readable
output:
3.28
